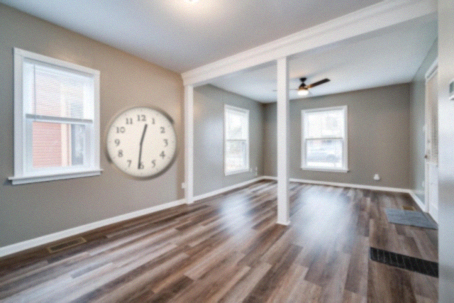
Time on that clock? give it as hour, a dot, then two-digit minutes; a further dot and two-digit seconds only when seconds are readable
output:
12.31
